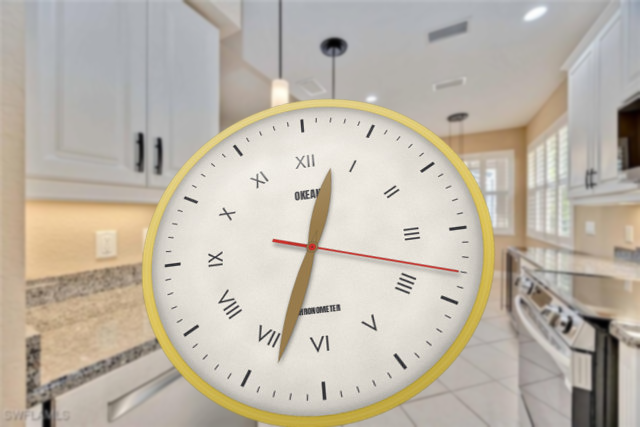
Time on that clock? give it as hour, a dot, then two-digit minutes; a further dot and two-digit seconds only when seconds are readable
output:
12.33.18
